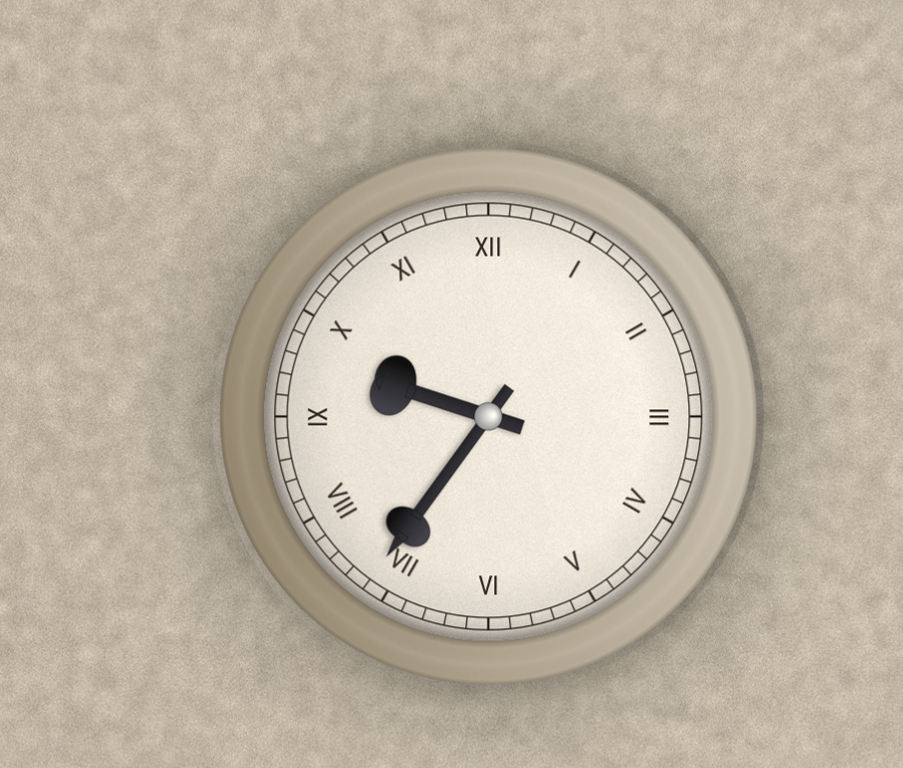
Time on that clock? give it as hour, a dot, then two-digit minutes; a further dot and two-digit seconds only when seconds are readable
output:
9.36
